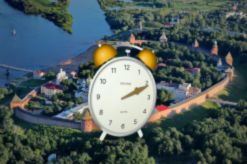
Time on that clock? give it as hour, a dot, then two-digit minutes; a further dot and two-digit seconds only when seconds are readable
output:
2.11
